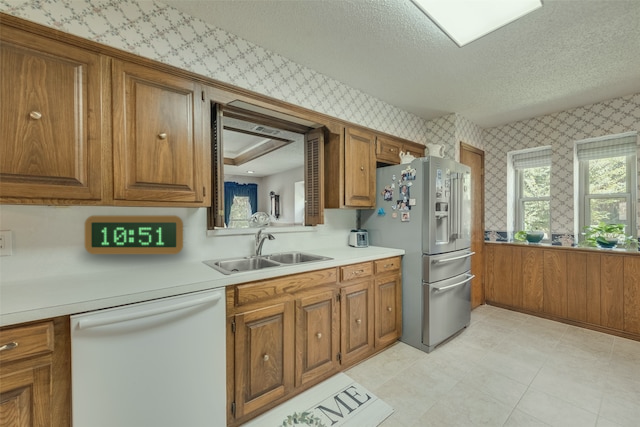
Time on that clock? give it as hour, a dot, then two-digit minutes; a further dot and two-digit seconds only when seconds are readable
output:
10.51
